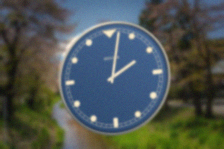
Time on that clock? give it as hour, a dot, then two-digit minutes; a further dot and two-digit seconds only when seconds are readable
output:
2.02
